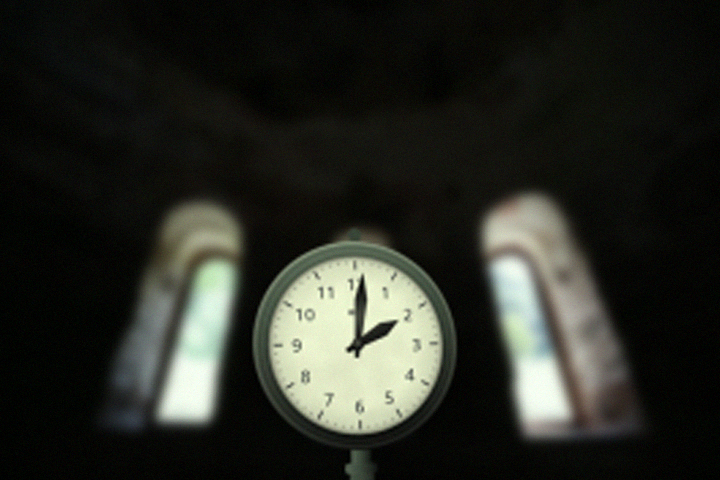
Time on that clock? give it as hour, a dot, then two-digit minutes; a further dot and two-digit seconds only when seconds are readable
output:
2.01
